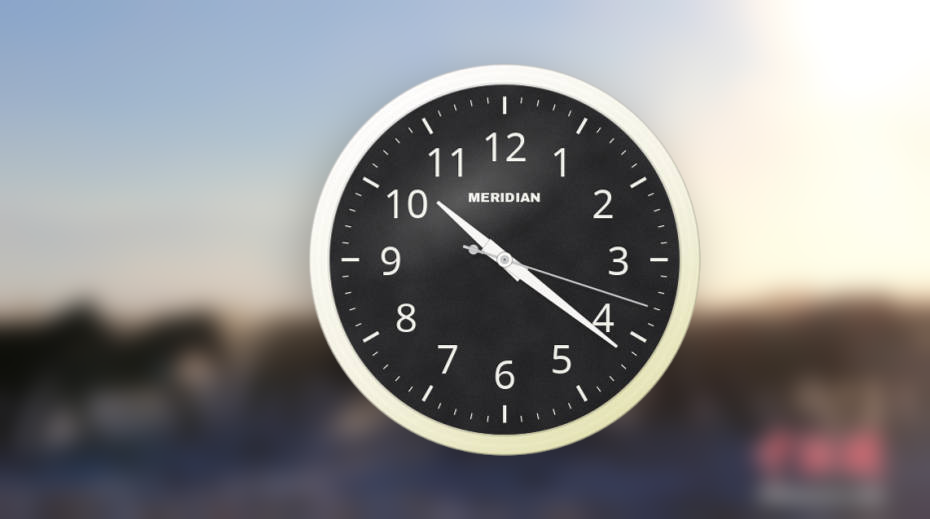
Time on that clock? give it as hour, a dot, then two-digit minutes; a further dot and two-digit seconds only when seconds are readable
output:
10.21.18
